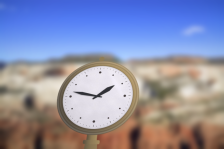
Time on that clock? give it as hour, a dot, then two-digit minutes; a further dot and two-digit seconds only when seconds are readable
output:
1.47
